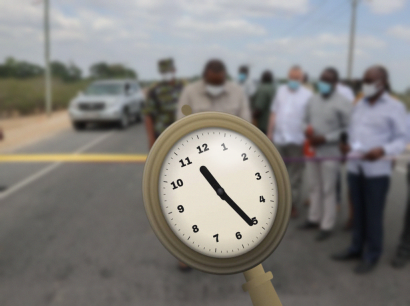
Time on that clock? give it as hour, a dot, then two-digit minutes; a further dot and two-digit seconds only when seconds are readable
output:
11.26
